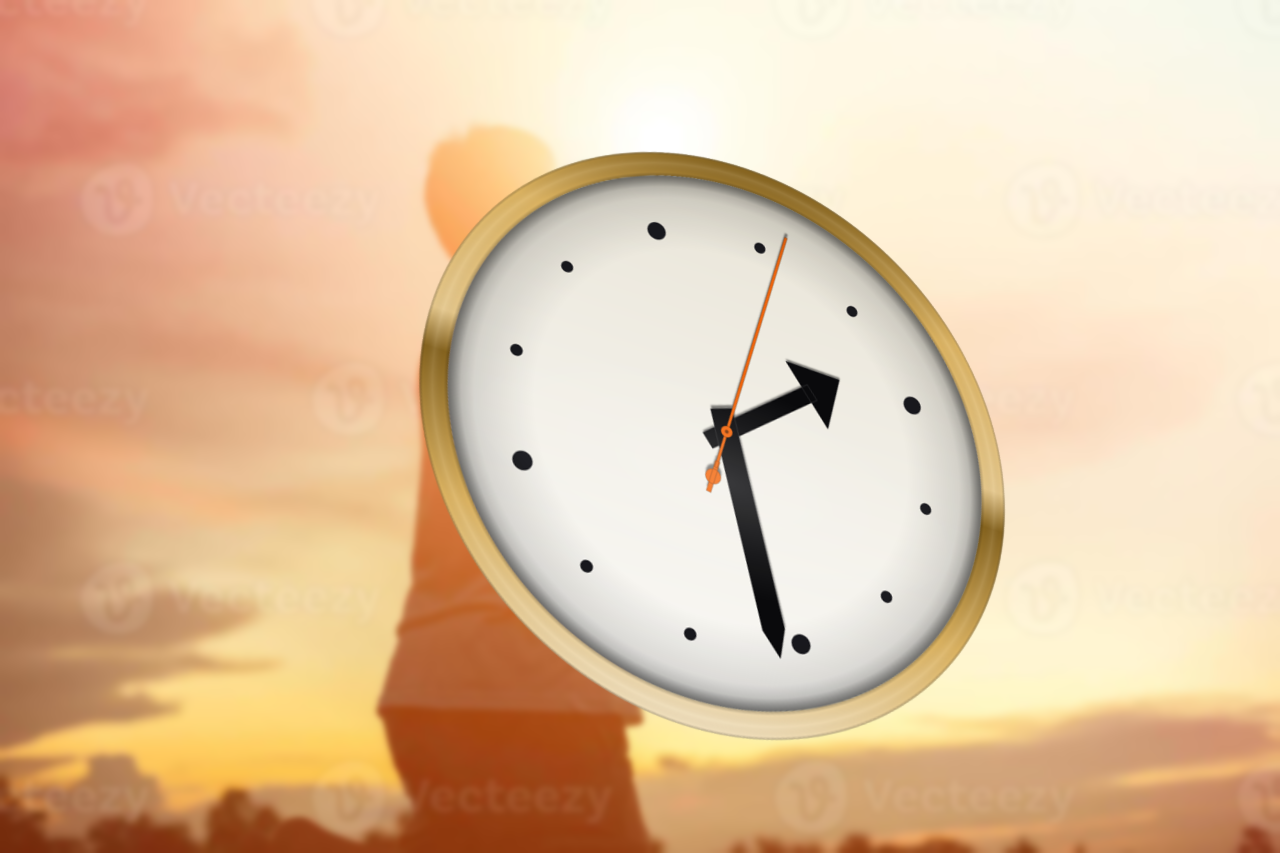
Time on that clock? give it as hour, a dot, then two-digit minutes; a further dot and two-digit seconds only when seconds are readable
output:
2.31.06
